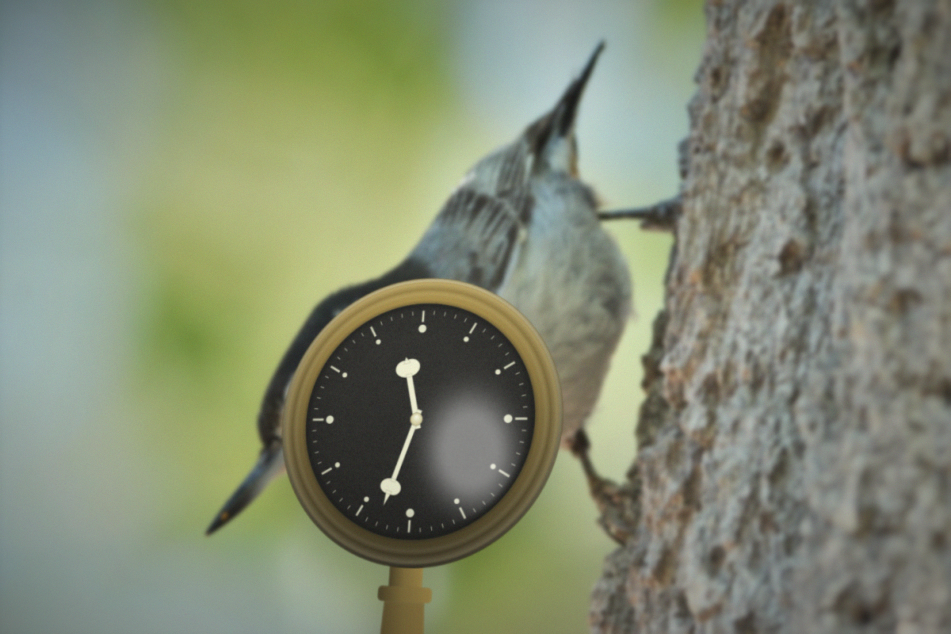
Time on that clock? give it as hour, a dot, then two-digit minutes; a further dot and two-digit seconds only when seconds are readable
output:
11.33
